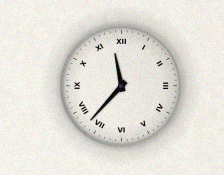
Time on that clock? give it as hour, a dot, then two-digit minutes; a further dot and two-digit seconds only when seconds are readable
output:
11.37
